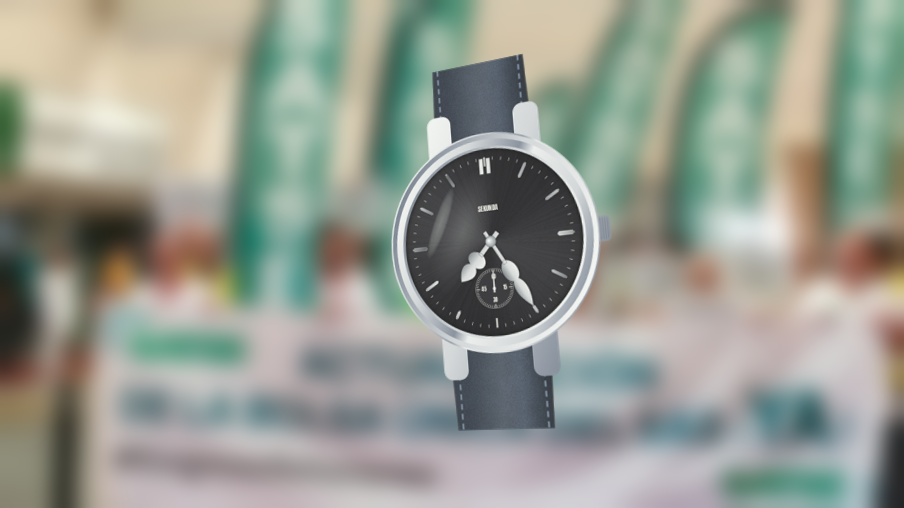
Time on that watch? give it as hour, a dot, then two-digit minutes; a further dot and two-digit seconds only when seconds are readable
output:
7.25
